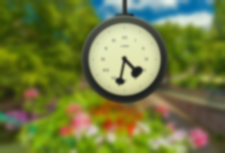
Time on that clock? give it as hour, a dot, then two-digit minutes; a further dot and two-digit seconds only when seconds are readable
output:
4.32
